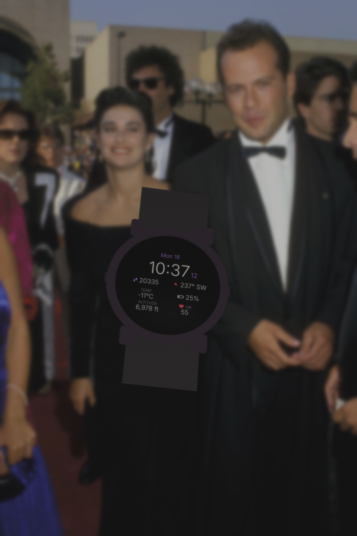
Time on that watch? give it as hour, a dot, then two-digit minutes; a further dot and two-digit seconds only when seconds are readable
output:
10.37
